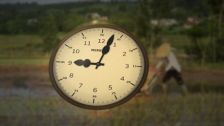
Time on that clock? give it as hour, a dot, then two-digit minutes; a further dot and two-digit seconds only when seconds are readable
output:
9.03
